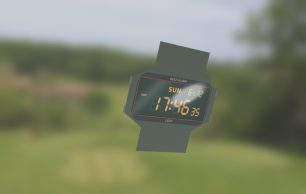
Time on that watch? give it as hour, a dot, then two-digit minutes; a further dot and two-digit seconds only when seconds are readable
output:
17.46.35
